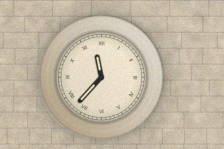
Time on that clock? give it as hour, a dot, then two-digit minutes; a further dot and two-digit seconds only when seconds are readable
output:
11.37
